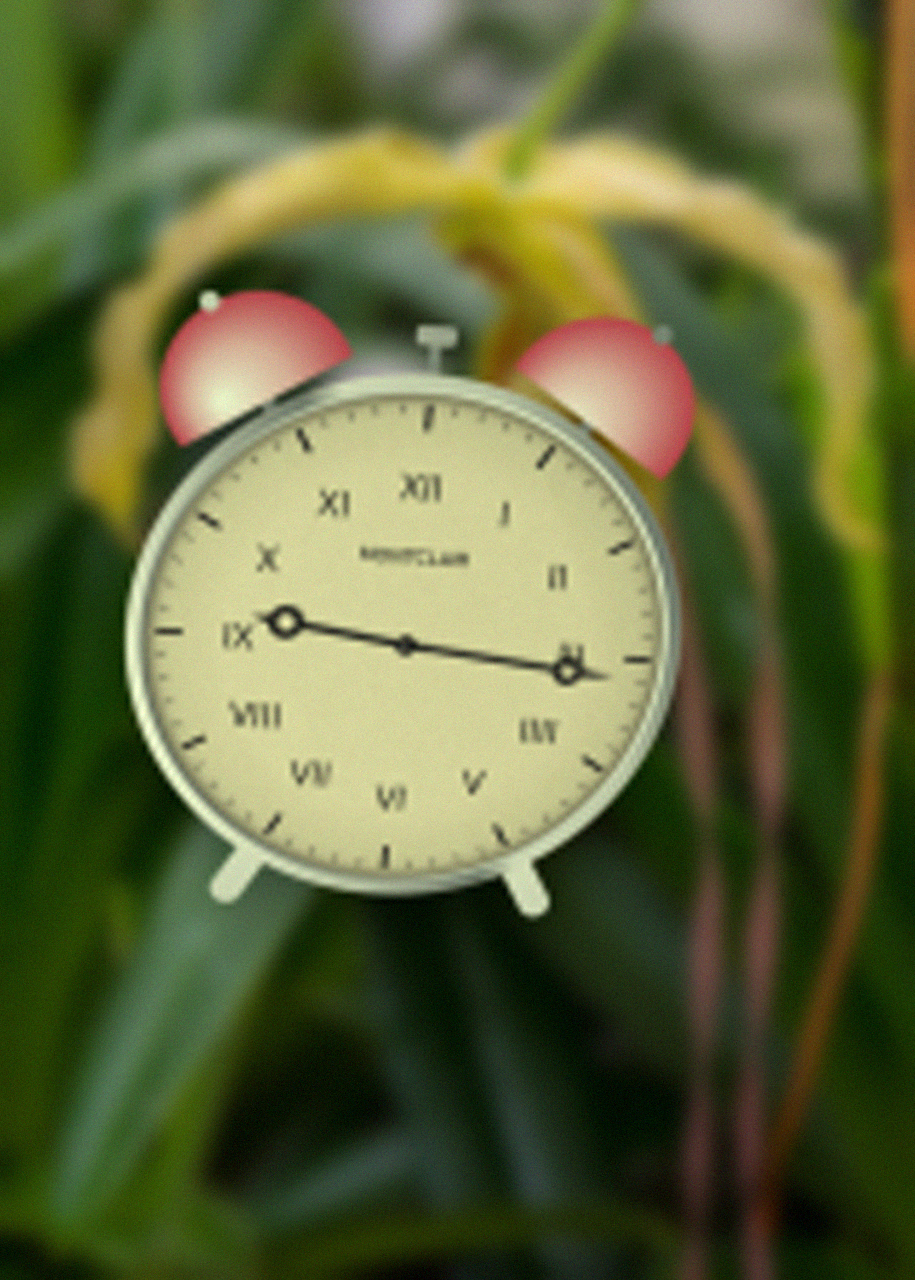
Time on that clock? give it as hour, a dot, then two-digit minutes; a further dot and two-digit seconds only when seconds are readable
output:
9.16
